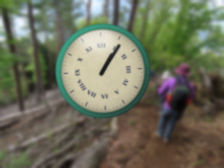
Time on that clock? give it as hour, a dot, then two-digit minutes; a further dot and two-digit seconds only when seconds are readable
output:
1.06
